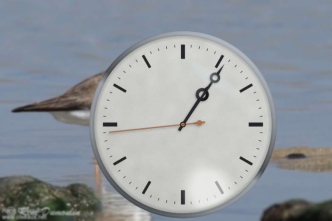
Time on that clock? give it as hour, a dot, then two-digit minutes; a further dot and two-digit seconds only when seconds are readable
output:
1.05.44
